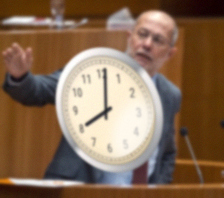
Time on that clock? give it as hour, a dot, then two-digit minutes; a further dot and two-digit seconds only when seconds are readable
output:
8.01
